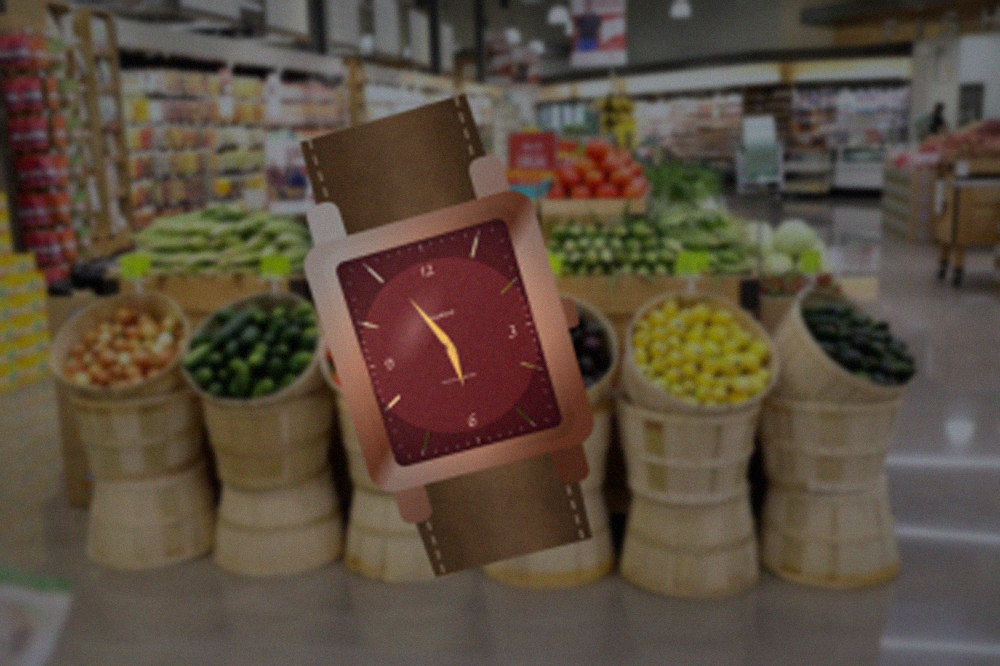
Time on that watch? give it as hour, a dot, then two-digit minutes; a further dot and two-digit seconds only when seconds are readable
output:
5.56
